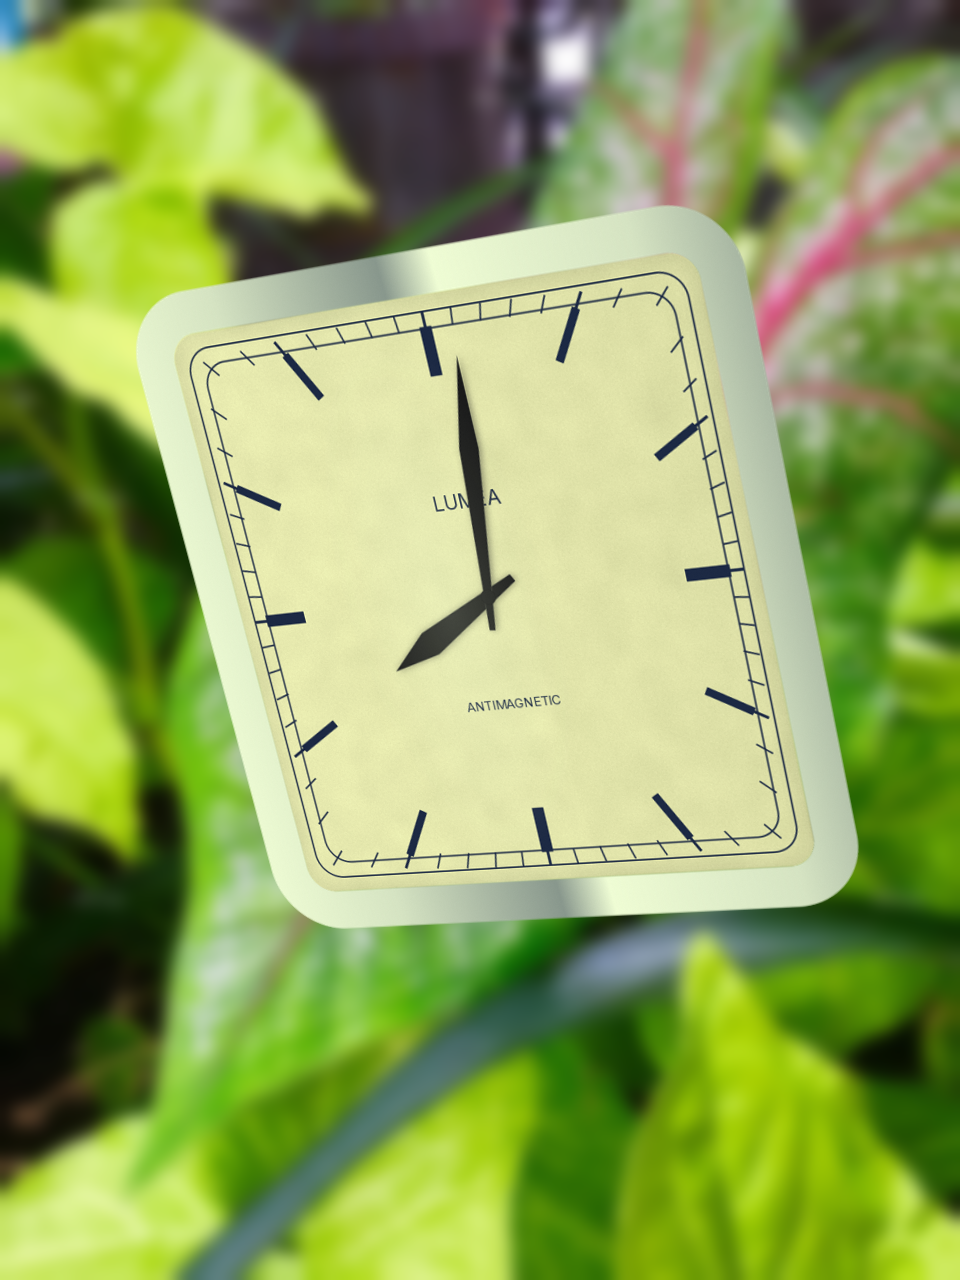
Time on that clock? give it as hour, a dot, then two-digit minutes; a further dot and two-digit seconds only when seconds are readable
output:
8.01
